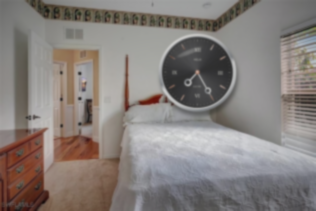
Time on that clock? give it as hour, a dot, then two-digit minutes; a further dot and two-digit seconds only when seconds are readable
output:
7.25
